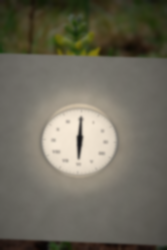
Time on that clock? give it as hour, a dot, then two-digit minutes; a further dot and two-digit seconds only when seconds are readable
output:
6.00
